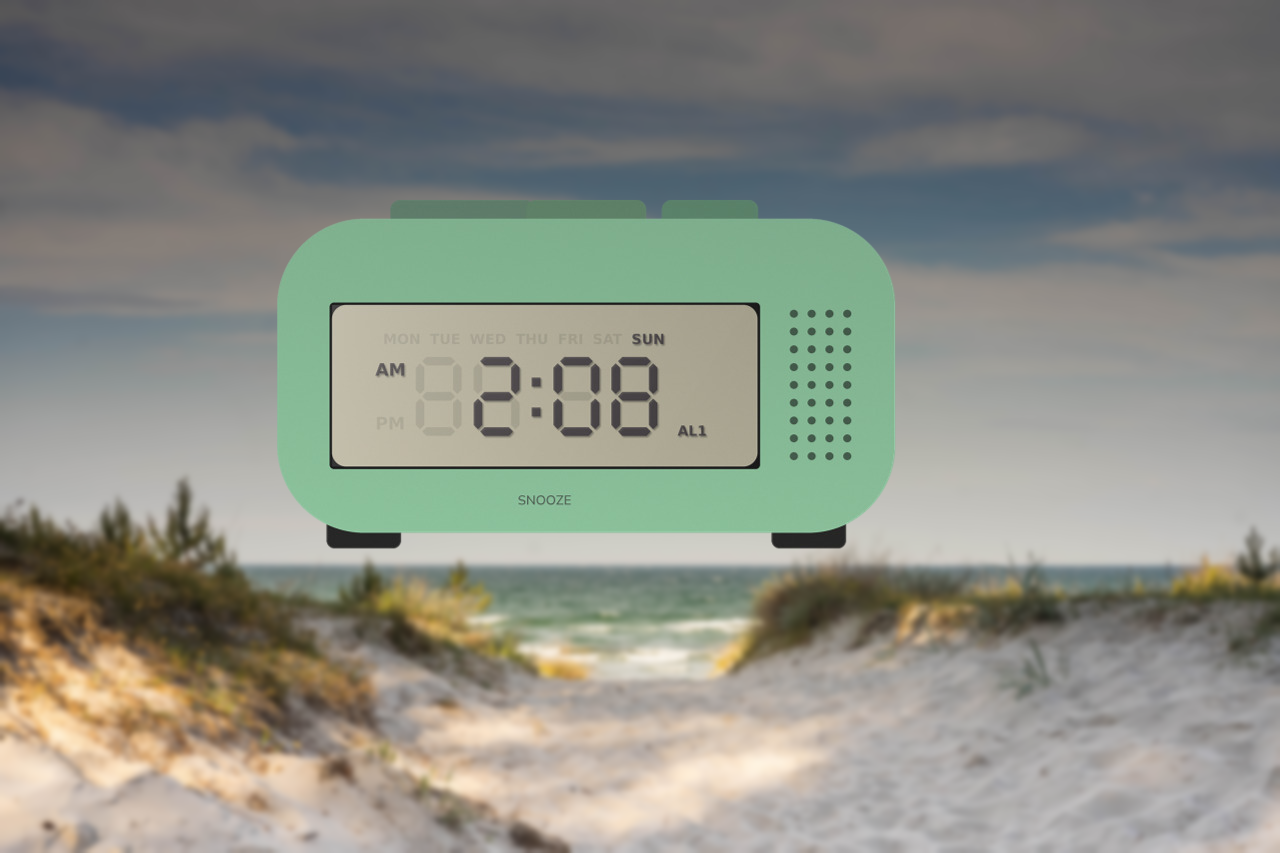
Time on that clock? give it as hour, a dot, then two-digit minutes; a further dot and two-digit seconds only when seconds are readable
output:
2.08
